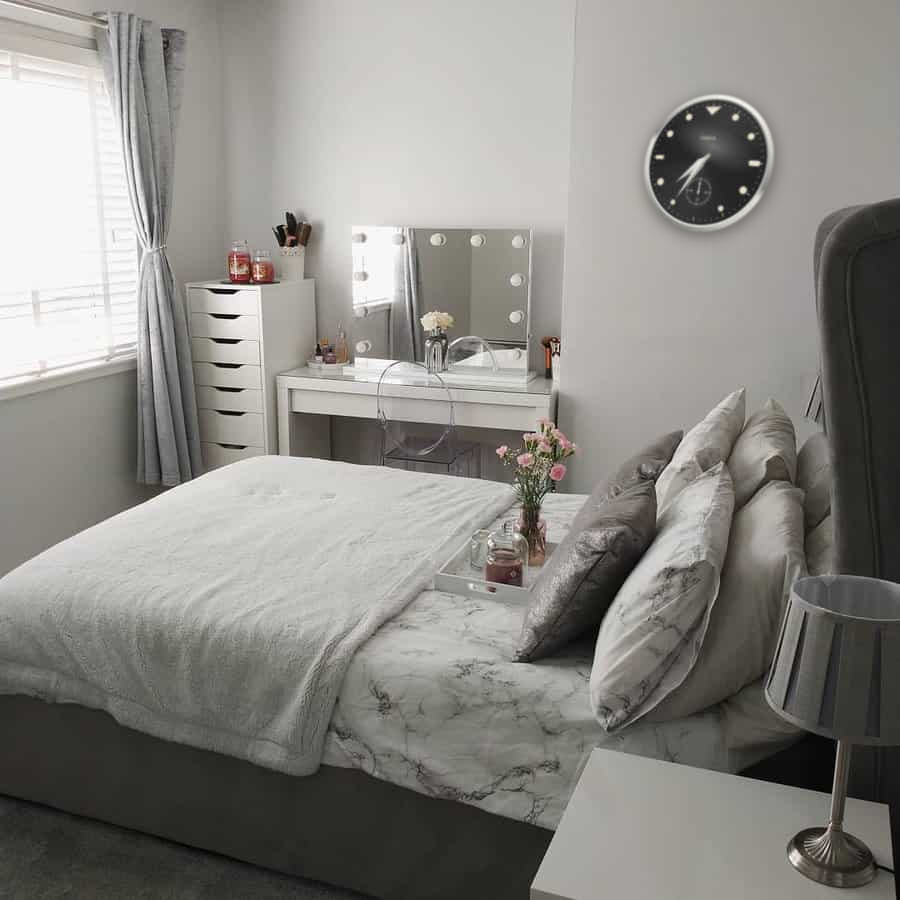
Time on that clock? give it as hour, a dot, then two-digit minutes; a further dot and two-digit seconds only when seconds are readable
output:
7.35
